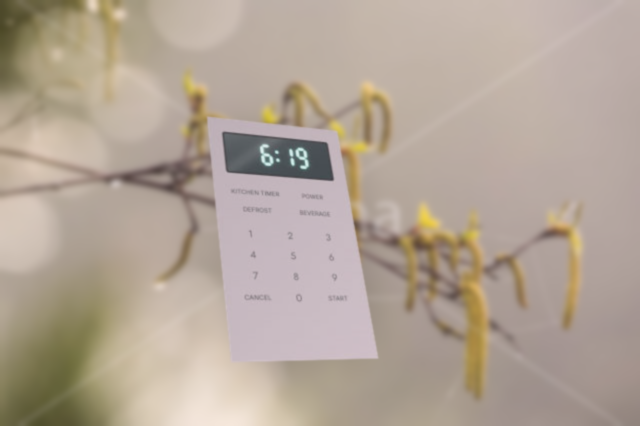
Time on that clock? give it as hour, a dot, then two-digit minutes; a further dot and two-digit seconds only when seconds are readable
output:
6.19
